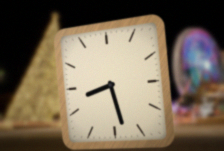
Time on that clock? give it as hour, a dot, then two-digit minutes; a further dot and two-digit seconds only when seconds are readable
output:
8.28
